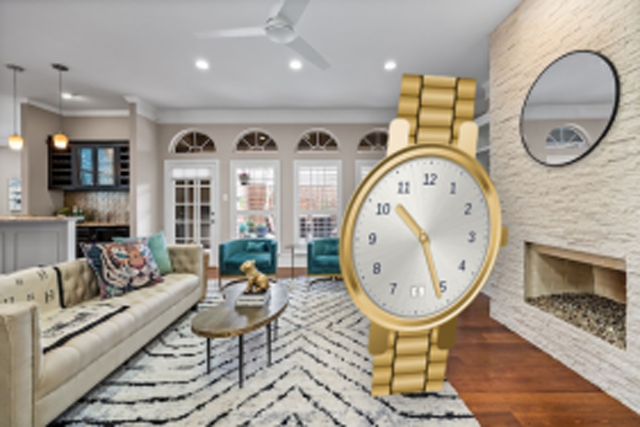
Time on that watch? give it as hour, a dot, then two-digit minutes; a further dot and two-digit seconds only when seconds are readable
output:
10.26
